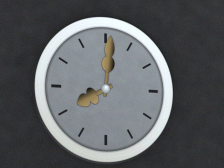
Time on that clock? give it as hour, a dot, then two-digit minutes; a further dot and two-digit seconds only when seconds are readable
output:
8.01
